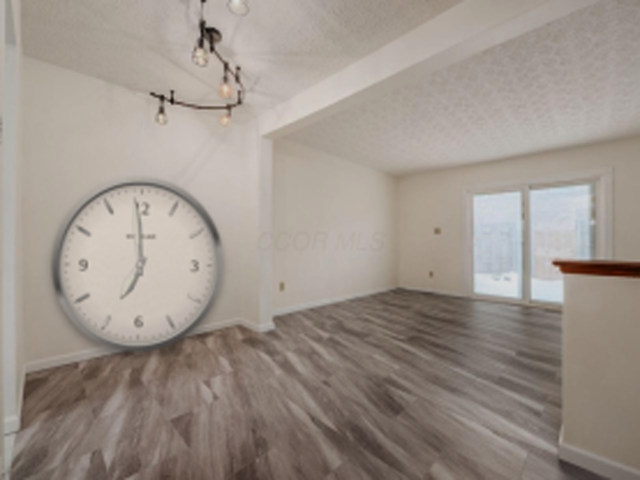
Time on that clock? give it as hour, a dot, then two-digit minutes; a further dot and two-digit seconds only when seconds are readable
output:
6.59
